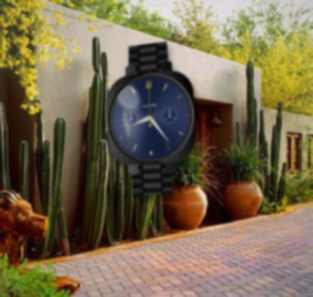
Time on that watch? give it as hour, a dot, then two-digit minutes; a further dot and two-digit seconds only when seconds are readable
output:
8.24
